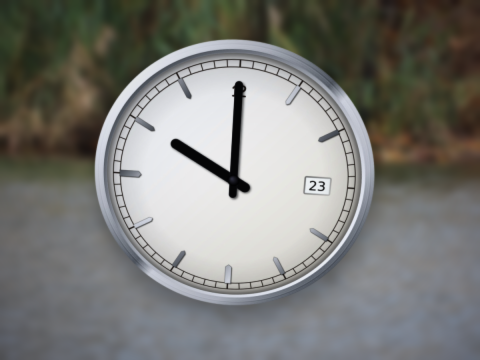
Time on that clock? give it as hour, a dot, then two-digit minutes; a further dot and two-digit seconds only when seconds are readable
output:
10.00
